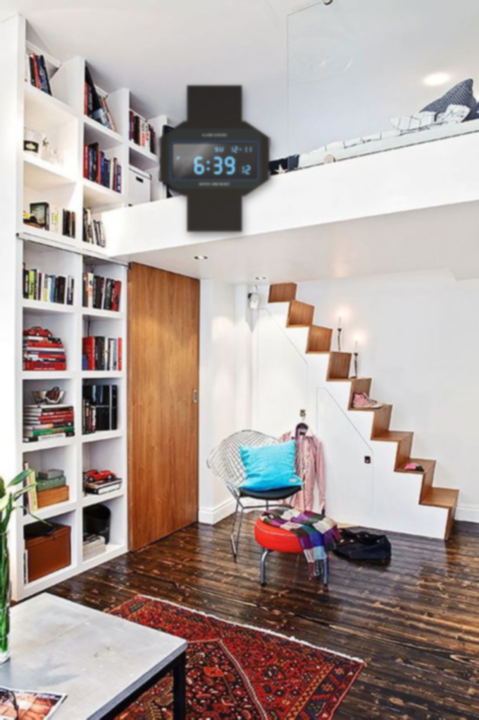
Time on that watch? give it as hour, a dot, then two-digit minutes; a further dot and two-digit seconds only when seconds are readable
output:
6.39
